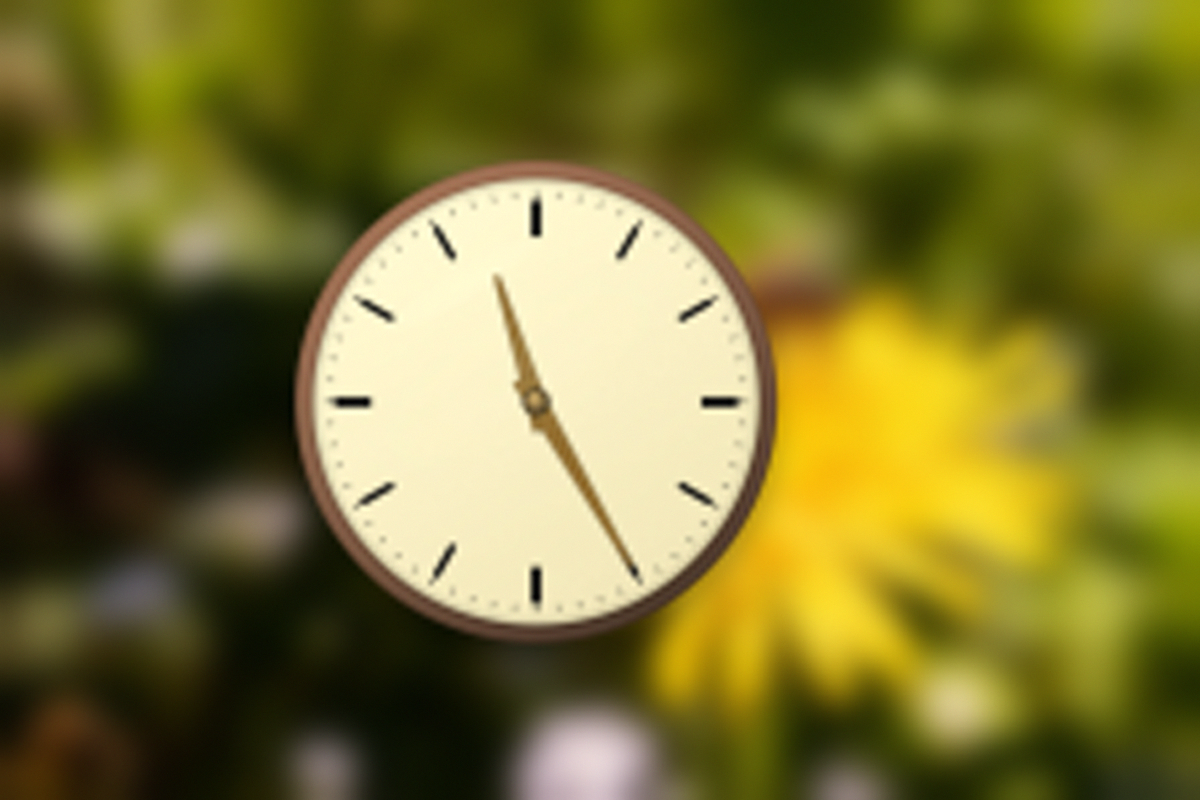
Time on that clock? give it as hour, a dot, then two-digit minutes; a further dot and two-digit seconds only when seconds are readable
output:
11.25
